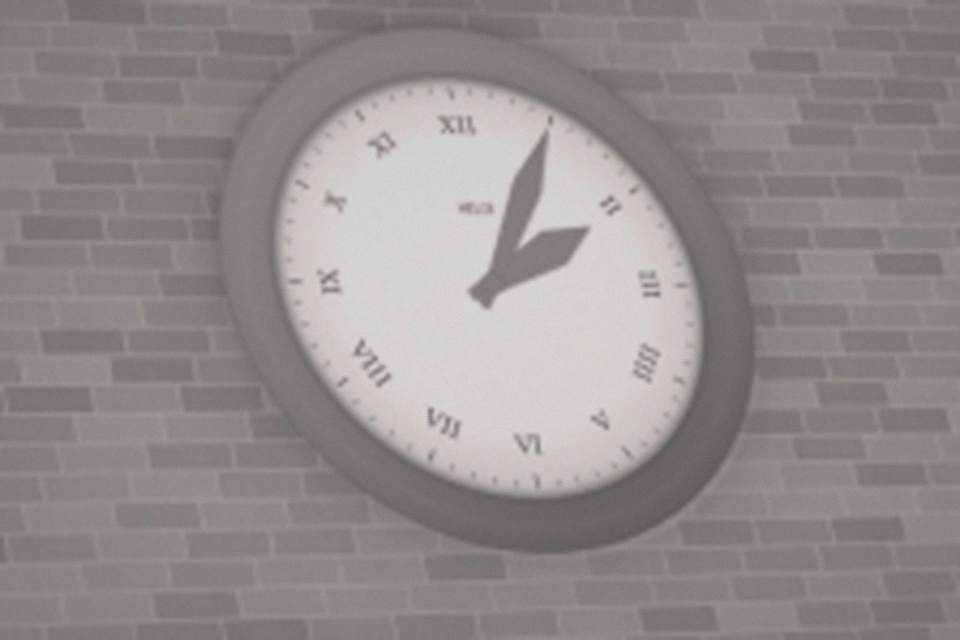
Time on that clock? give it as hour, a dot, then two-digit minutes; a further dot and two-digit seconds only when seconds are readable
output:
2.05
